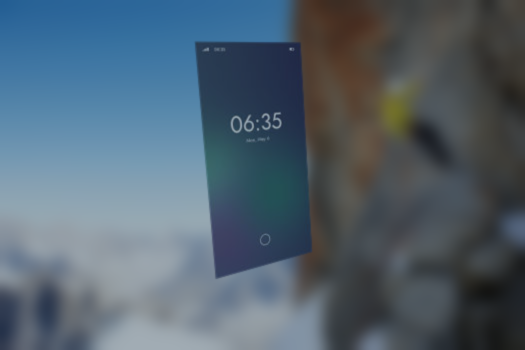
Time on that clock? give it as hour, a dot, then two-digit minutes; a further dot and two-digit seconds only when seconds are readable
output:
6.35
